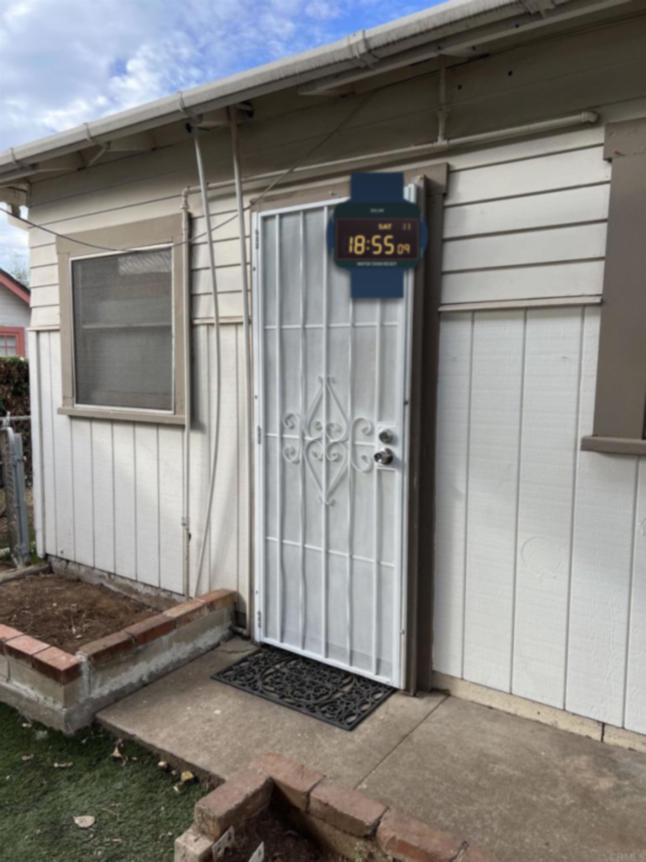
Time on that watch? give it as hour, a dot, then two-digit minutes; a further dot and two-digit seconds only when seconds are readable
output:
18.55
